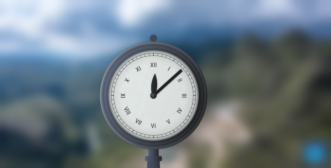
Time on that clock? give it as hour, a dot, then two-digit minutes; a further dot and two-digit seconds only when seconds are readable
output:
12.08
